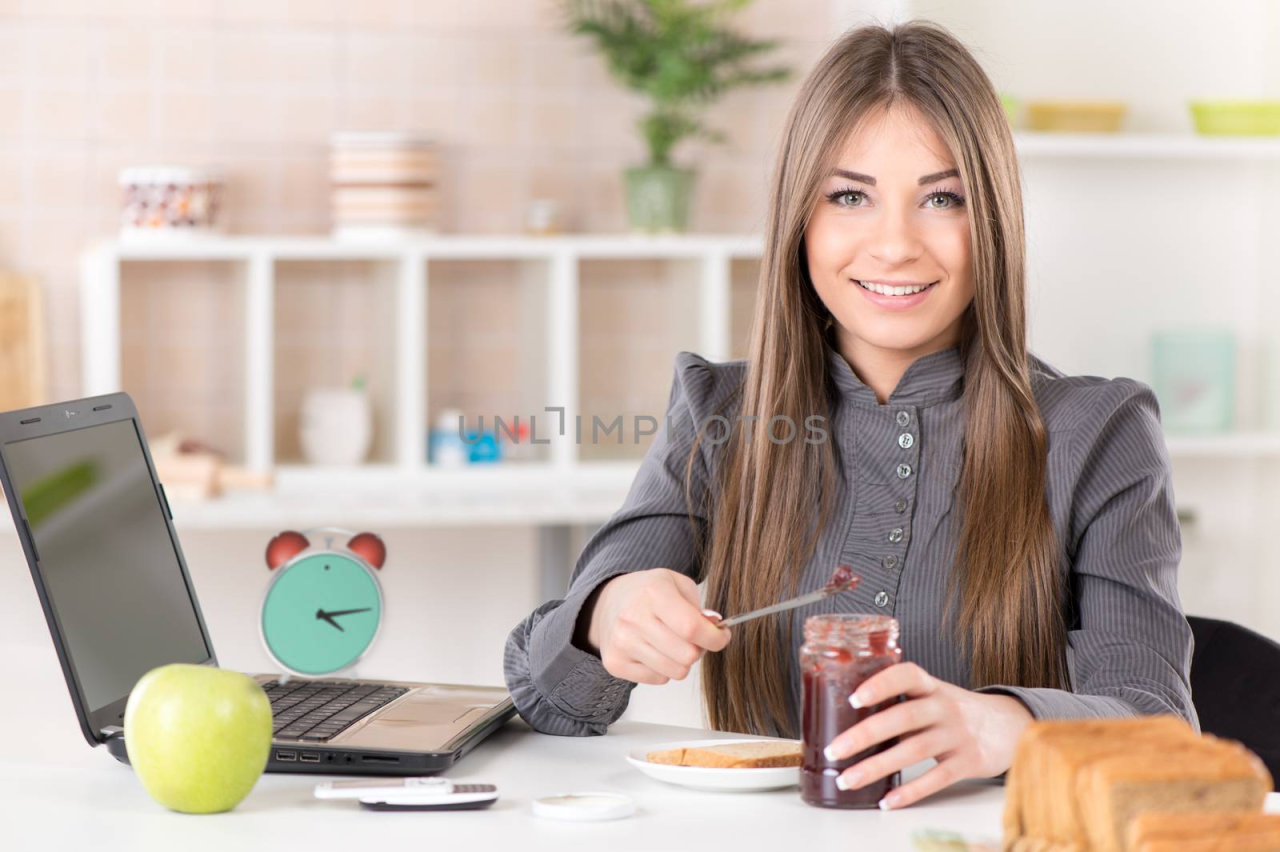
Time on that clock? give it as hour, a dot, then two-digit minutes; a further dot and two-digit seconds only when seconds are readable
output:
4.14
